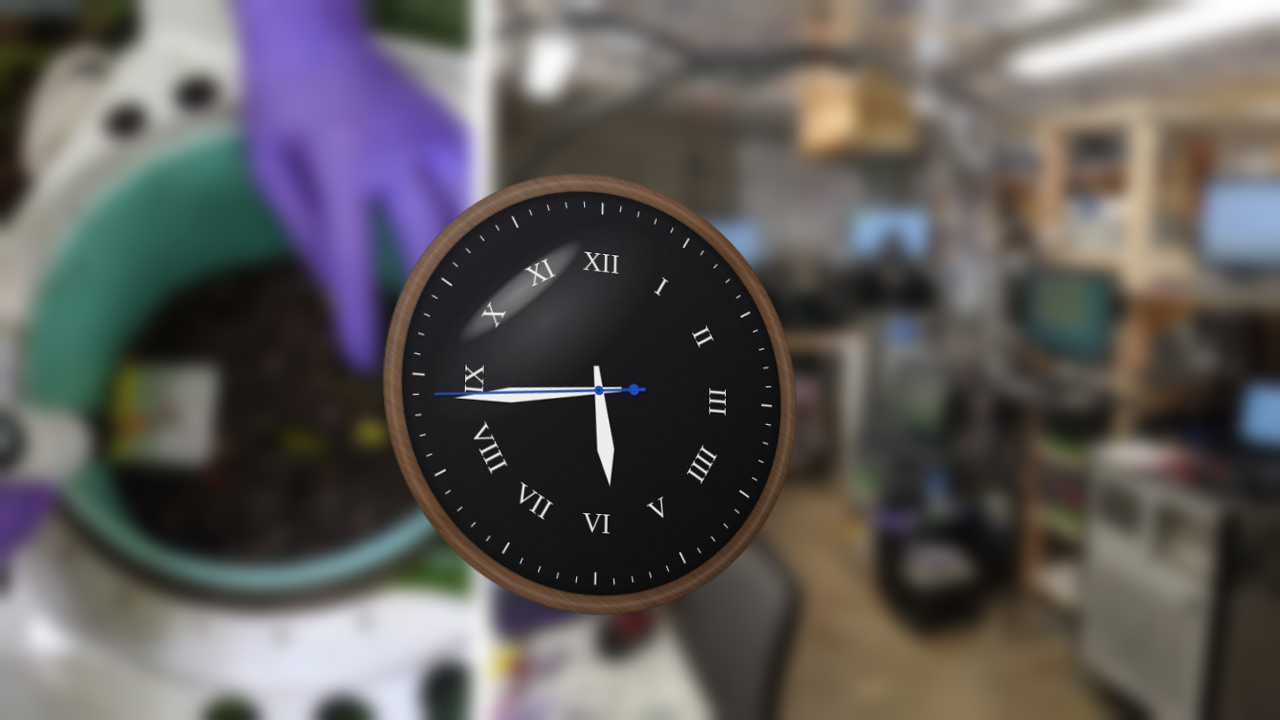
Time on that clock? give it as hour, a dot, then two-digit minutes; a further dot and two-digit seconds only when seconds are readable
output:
5.43.44
